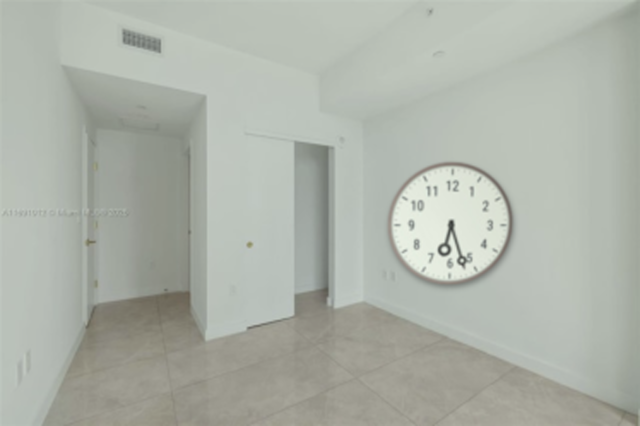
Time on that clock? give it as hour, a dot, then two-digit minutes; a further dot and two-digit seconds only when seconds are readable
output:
6.27
